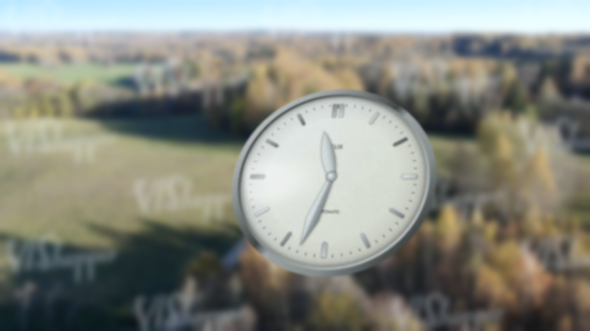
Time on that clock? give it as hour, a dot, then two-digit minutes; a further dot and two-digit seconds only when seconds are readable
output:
11.33
